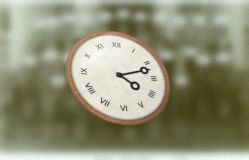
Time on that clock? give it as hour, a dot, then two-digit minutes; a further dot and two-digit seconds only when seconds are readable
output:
4.12
